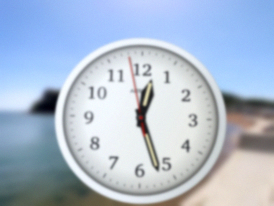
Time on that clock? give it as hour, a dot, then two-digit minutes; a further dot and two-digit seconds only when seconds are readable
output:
12.26.58
